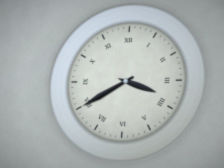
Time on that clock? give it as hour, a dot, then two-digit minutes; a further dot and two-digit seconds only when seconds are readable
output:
3.40
